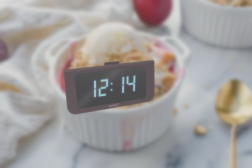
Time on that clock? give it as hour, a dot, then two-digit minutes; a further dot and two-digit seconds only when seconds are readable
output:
12.14
